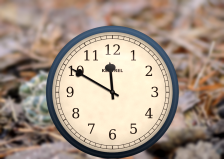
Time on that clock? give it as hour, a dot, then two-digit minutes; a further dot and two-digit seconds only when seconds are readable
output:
11.50
